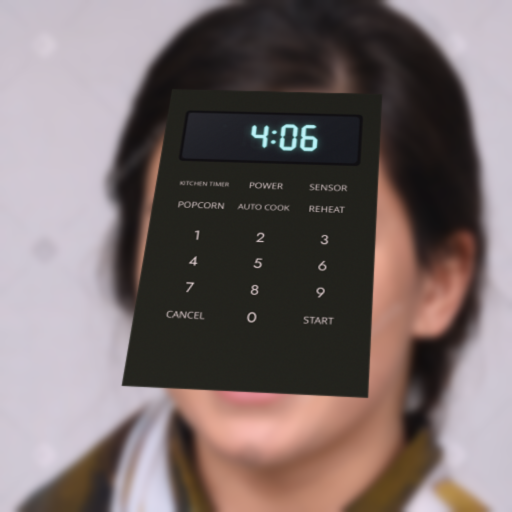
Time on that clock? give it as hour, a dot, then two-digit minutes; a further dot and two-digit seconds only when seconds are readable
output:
4.06
